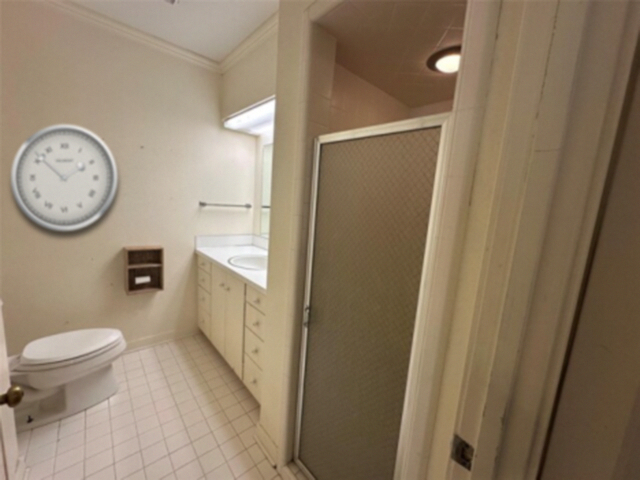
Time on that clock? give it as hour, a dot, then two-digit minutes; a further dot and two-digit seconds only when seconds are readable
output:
1.52
